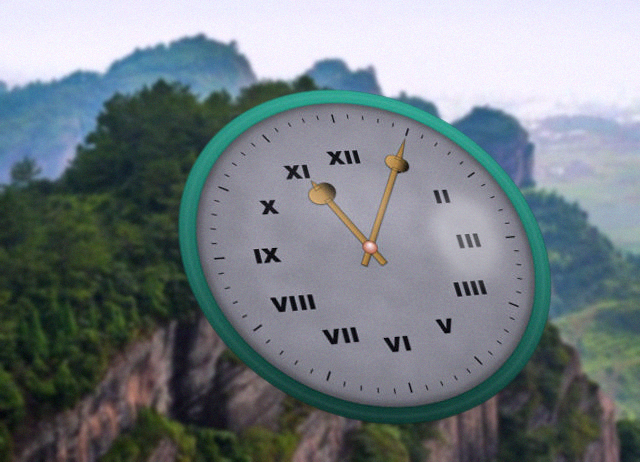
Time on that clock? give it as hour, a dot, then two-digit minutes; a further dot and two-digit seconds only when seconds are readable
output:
11.05
